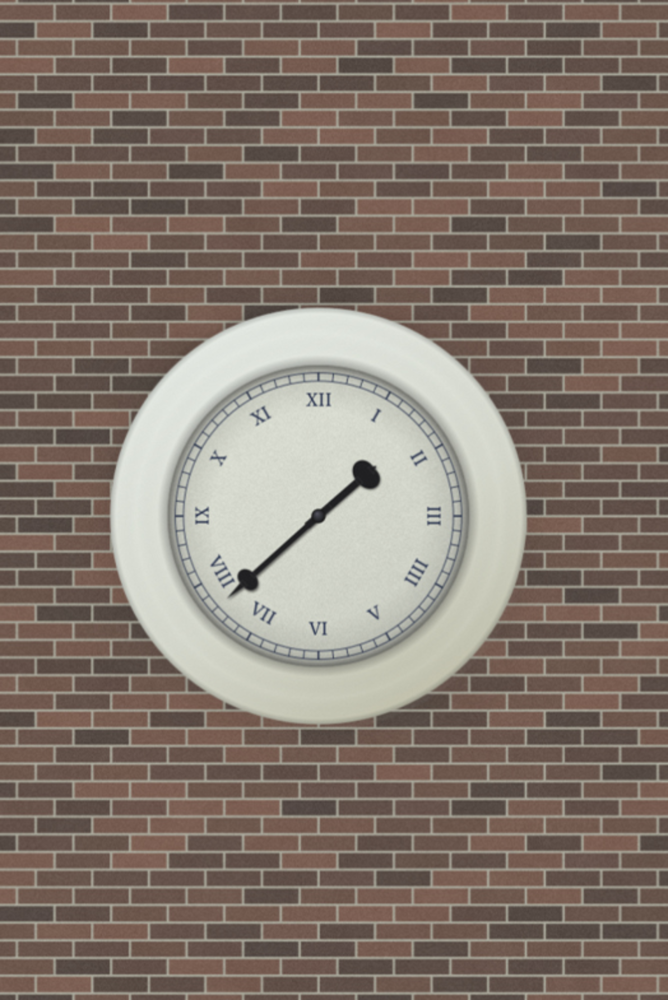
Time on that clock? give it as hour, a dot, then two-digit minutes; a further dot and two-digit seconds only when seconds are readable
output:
1.38
